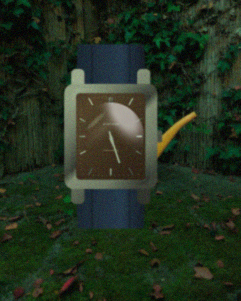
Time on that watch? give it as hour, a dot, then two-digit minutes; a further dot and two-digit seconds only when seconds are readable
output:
5.27
